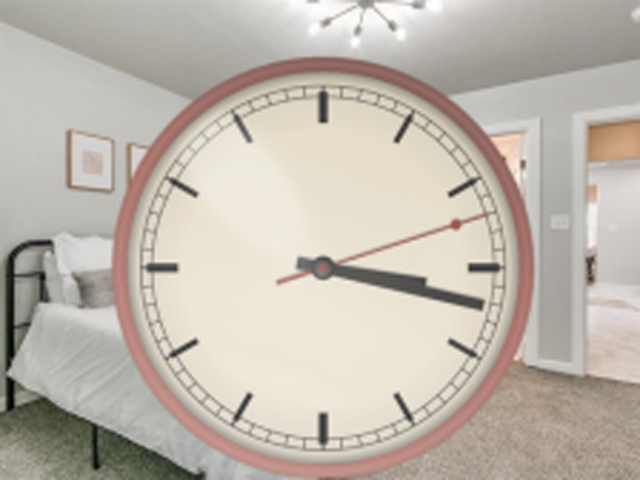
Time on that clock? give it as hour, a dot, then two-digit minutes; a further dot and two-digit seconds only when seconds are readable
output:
3.17.12
